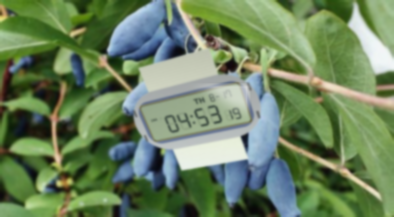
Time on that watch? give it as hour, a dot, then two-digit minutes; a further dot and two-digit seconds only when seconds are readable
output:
4.53.19
